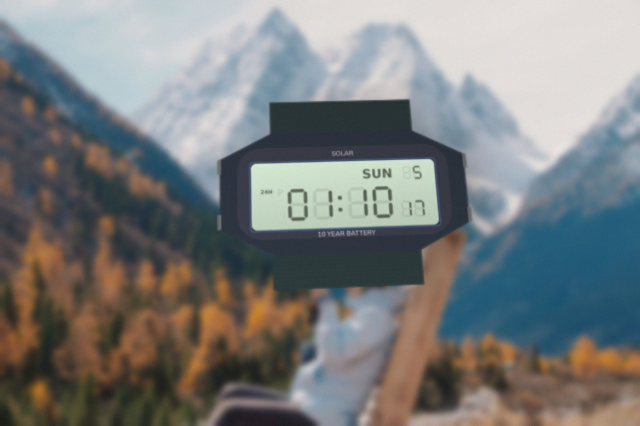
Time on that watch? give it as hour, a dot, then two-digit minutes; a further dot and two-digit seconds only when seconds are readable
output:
1.10.17
